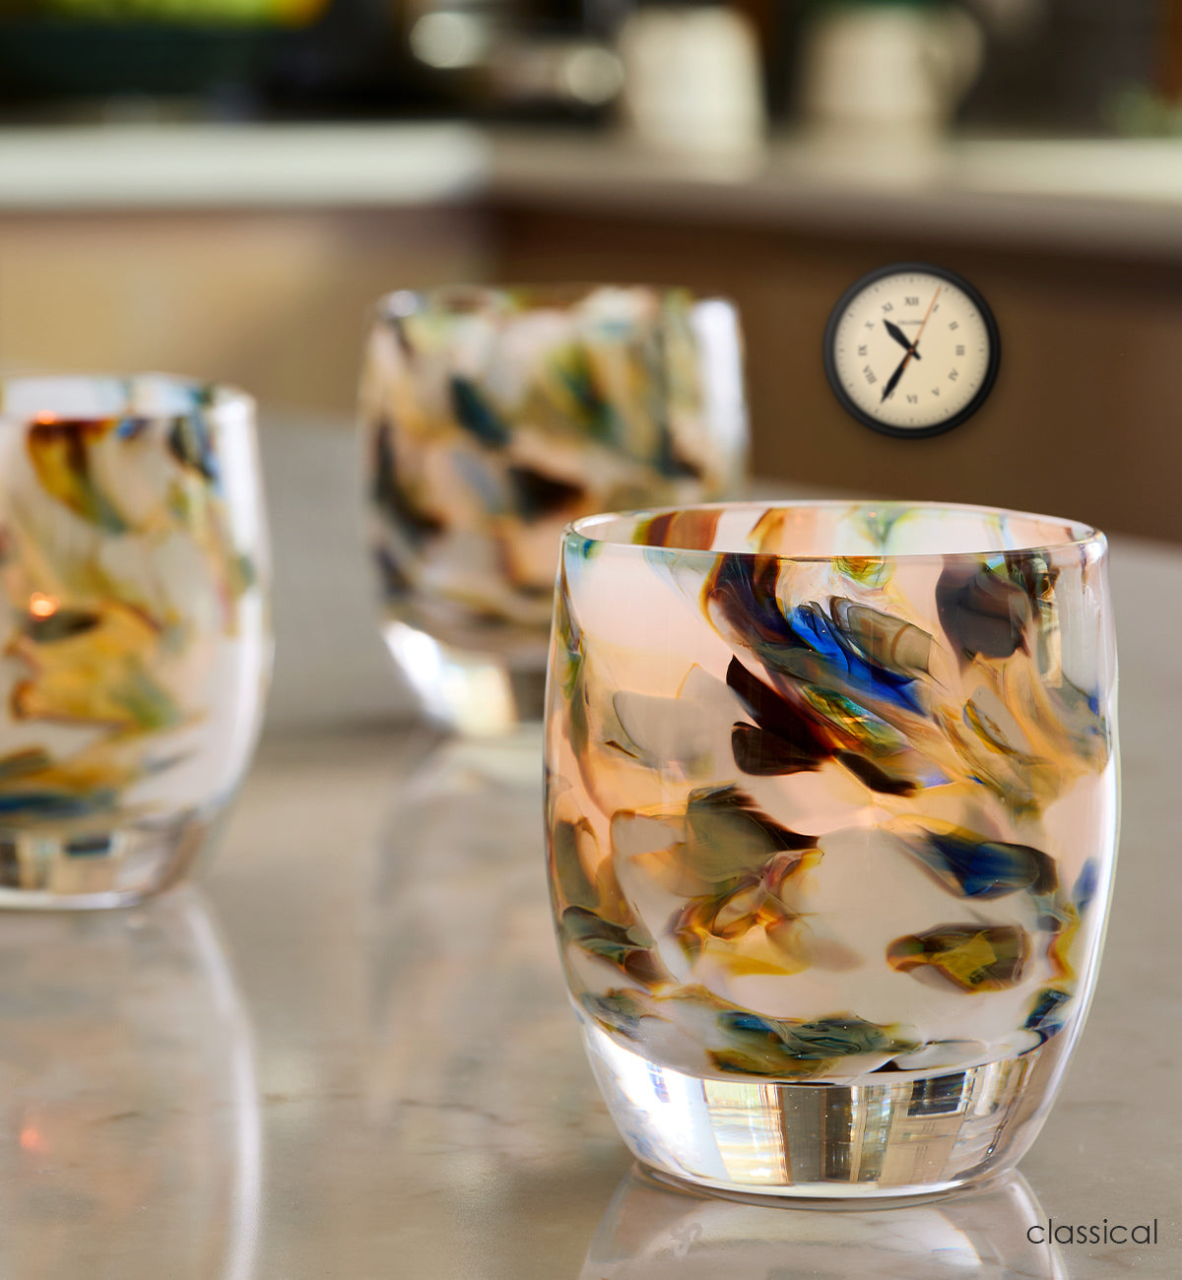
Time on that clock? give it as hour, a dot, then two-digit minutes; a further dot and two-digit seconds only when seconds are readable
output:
10.35.04
